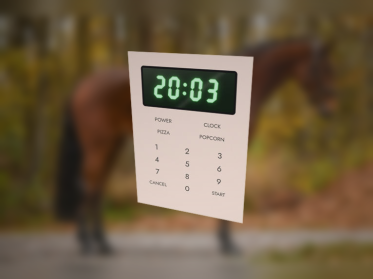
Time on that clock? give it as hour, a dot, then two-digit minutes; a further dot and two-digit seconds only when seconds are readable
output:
20.03
